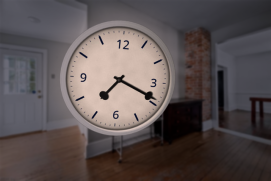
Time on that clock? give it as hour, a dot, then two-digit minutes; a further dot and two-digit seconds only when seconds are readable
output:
7.19
